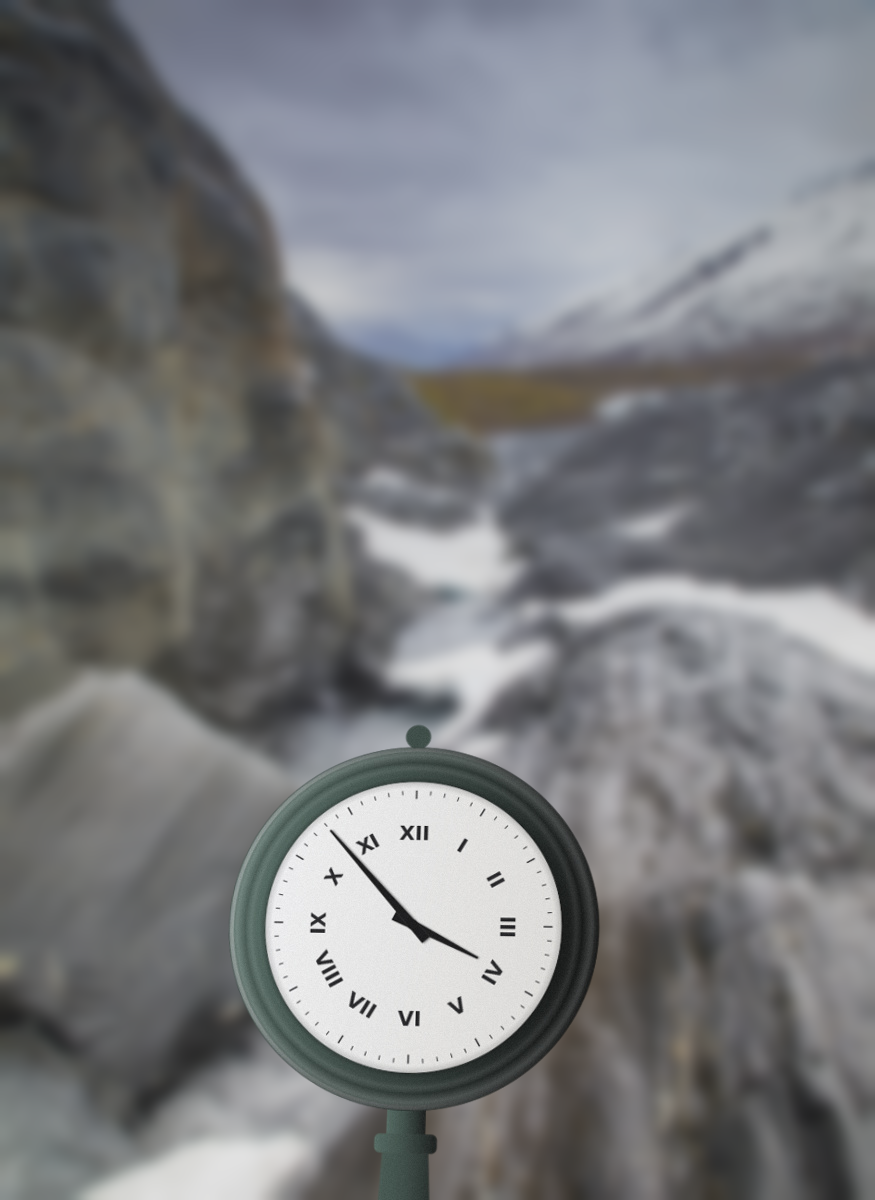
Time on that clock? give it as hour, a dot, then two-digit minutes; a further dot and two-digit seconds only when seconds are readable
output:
3.53
